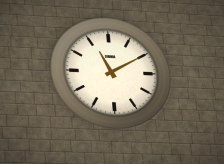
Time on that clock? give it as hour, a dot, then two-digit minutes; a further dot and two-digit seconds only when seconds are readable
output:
11.10
